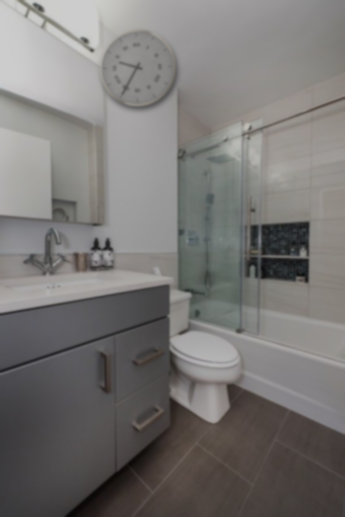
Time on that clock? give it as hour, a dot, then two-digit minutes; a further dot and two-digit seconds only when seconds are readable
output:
9.35
